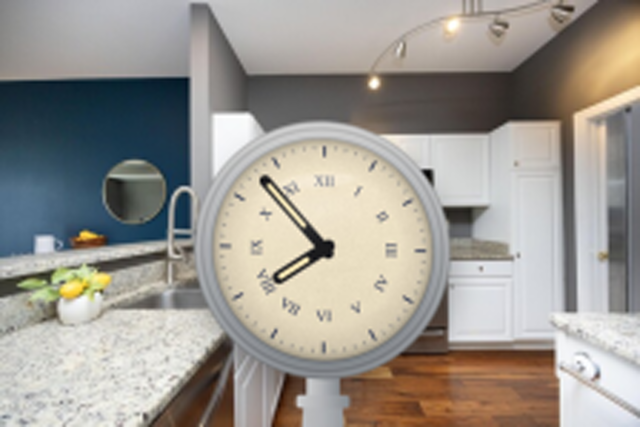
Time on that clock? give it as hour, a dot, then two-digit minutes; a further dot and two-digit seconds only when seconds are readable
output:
7.53
